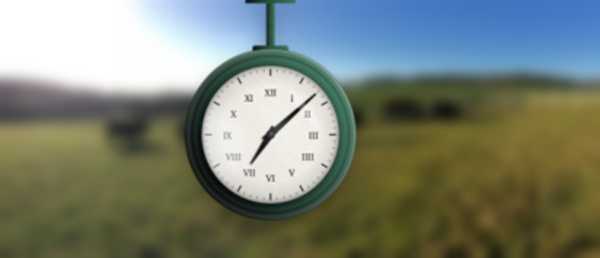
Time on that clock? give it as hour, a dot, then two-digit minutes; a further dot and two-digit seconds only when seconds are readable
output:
7.08
